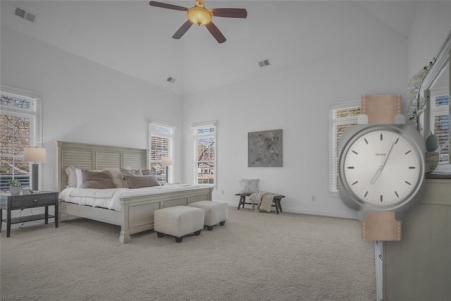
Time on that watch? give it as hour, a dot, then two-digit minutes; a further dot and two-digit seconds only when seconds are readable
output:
7.04
